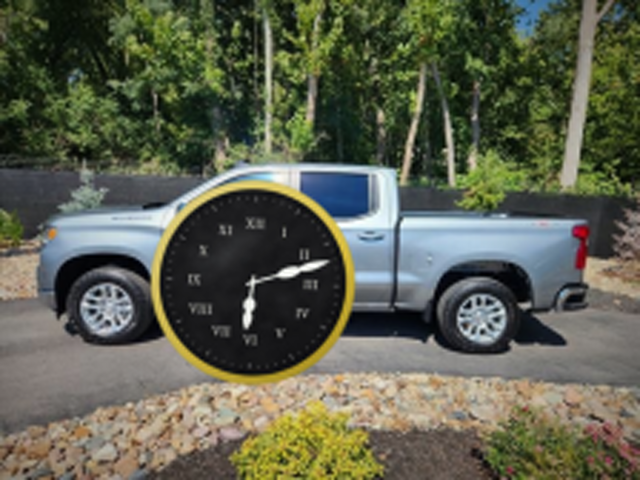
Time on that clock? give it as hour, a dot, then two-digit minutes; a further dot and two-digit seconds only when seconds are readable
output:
6.12
